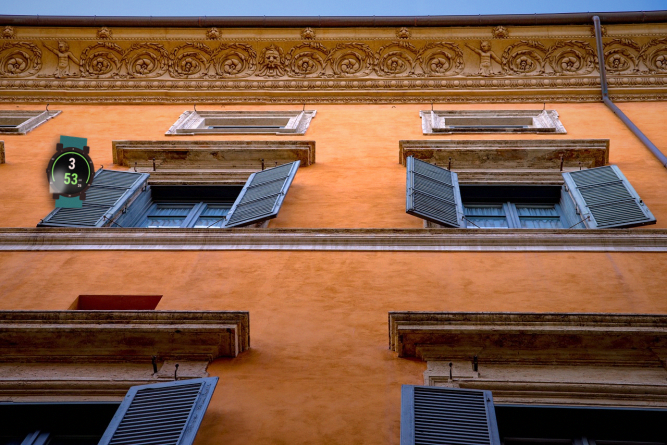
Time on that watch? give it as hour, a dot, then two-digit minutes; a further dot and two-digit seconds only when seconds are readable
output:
3.53
